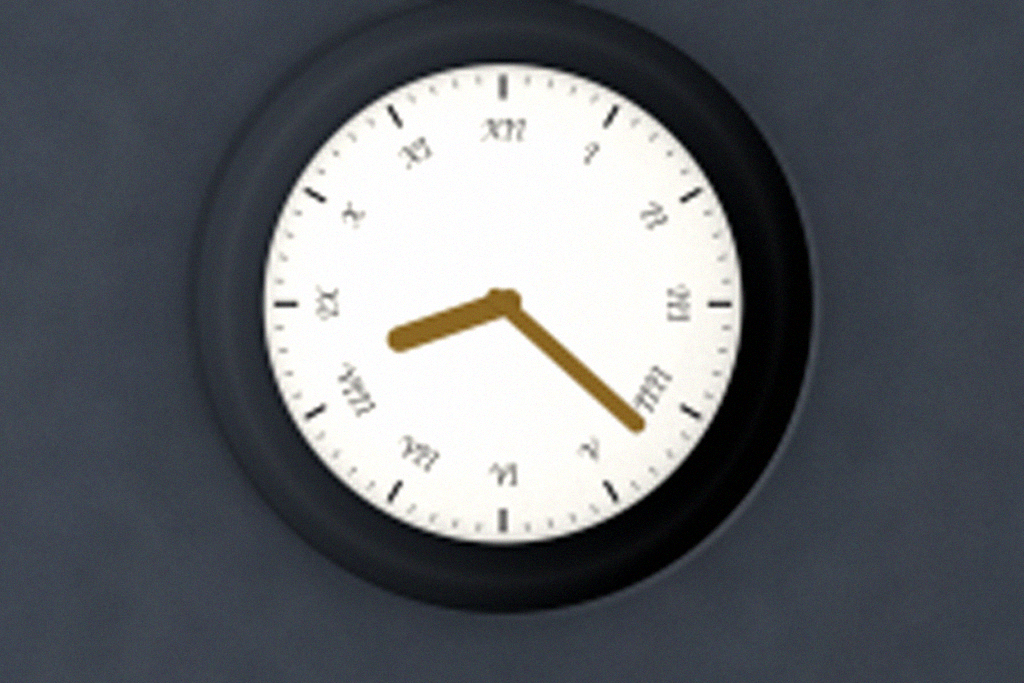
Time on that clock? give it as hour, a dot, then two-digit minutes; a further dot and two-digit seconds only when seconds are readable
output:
8.22
